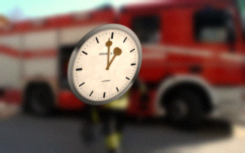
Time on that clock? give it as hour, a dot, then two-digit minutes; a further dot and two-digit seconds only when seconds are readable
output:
12.59
